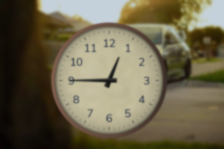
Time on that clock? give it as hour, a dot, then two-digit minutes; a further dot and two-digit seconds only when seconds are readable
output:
12.45
